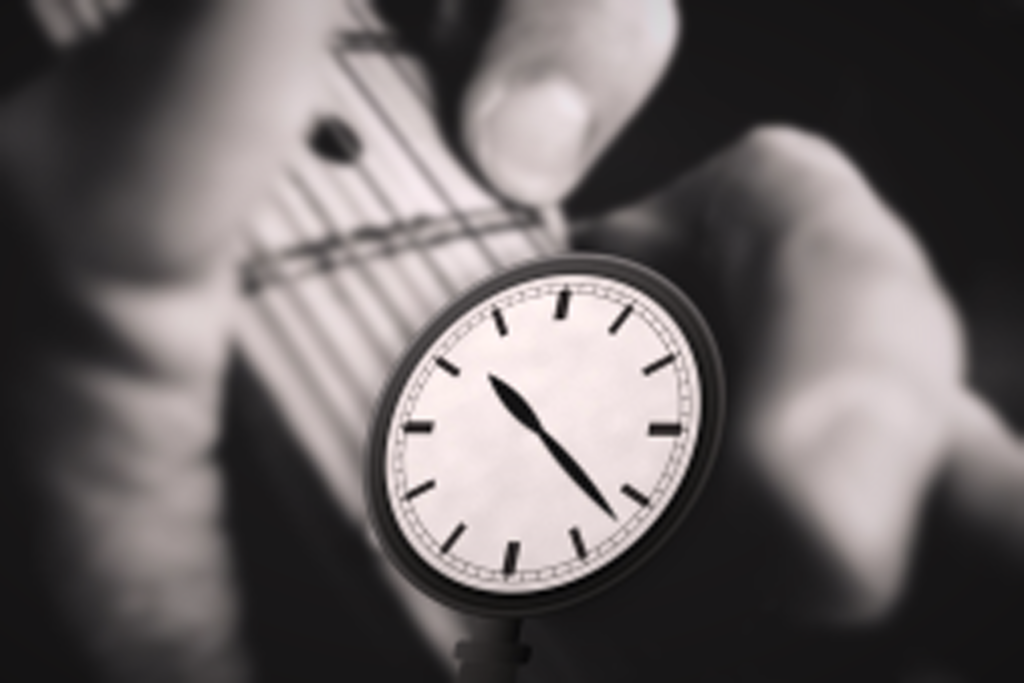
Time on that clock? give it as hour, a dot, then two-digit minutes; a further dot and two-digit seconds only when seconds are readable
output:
10.22
